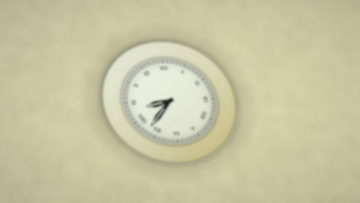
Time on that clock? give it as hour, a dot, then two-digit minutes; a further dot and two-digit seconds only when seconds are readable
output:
8.37
